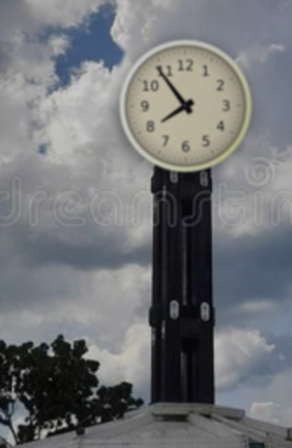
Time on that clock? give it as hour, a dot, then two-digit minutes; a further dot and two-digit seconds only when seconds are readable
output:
7.54
